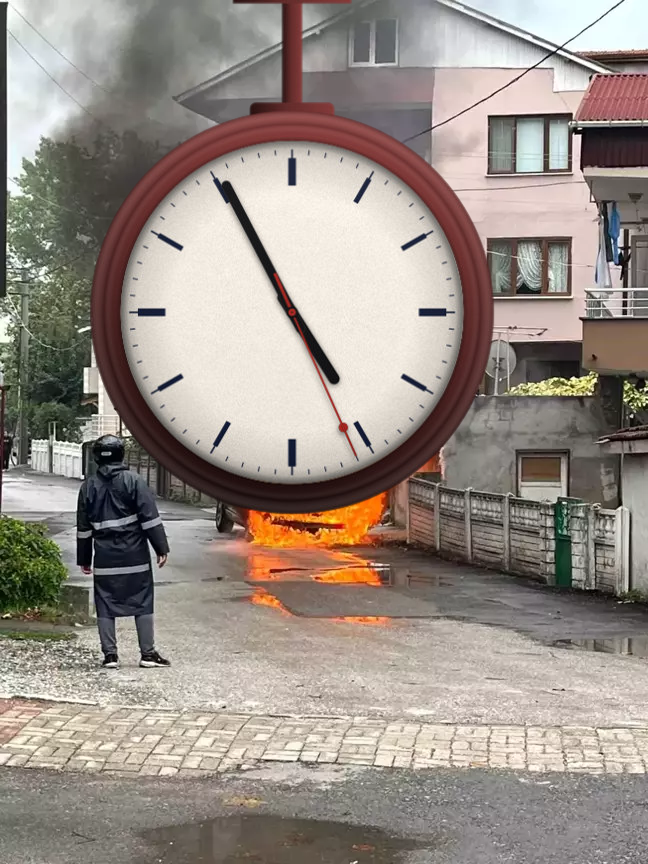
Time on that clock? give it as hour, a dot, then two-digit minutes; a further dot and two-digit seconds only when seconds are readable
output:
4.55.26
